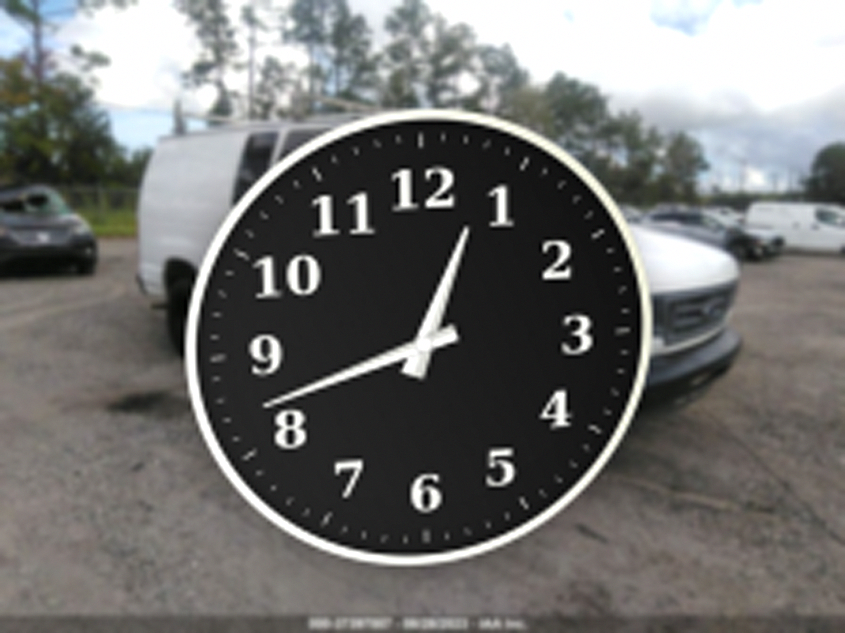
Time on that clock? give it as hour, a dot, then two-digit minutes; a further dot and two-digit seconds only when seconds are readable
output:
12.42
